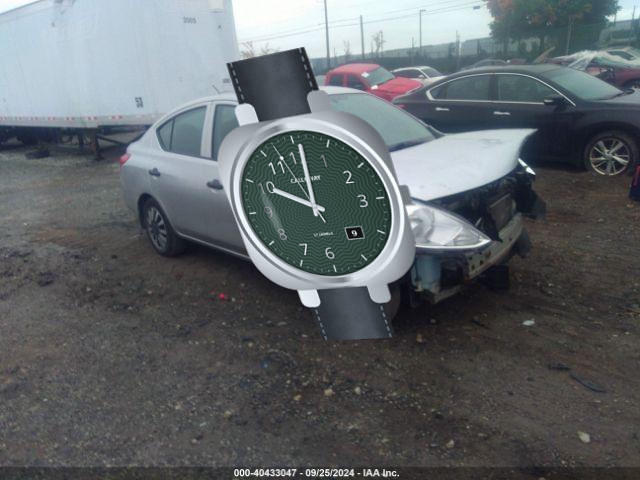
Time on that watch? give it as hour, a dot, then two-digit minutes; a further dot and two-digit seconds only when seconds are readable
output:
10.00.57
